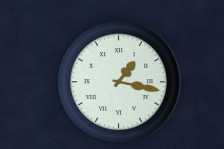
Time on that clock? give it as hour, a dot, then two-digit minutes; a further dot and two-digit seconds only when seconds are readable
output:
1.17
